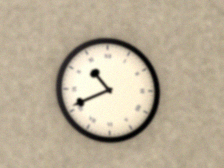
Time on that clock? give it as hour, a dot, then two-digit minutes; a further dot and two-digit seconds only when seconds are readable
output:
10.41
